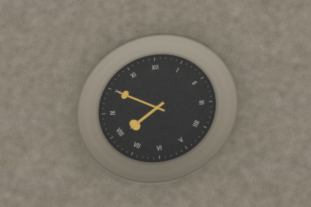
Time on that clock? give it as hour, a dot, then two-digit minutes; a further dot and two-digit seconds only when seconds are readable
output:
7.50
